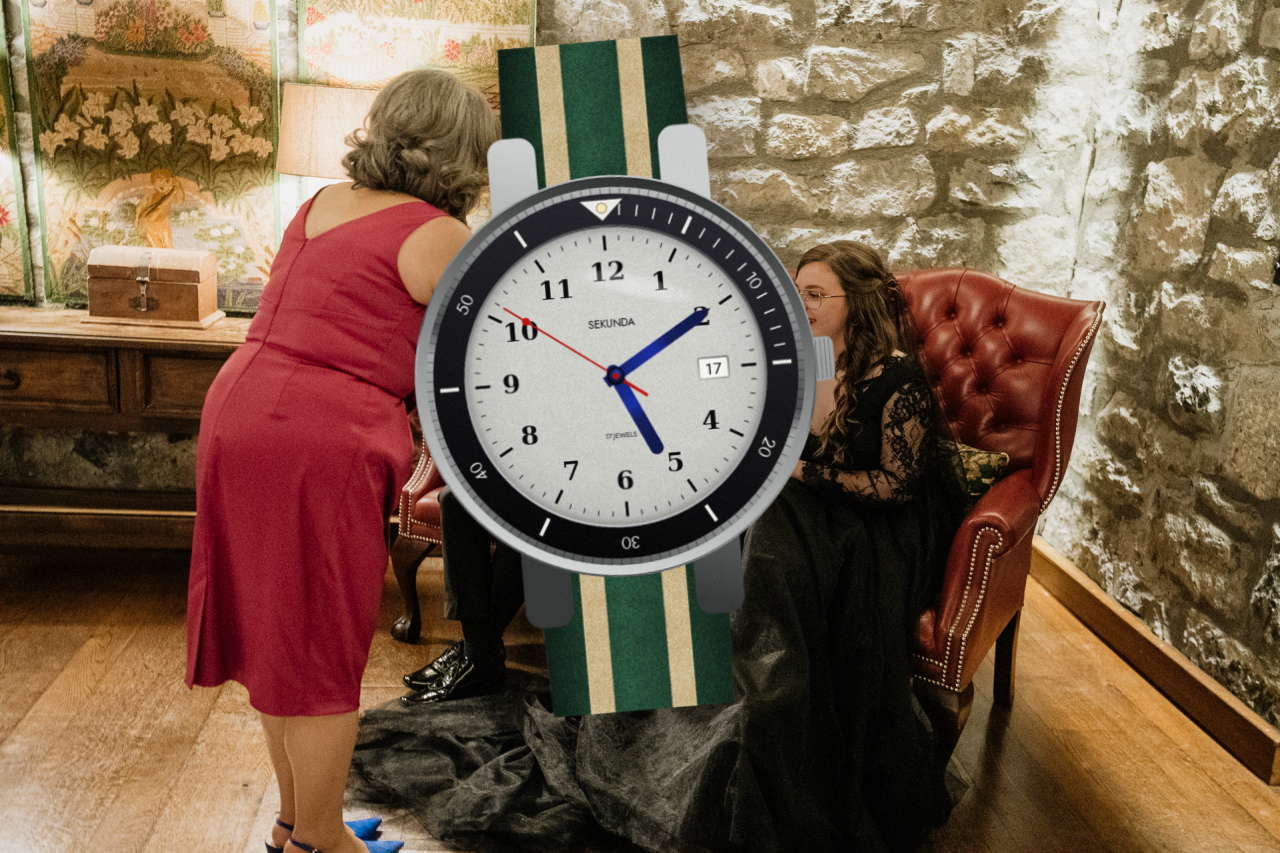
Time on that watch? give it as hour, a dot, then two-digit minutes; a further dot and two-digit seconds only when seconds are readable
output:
5.09.51
